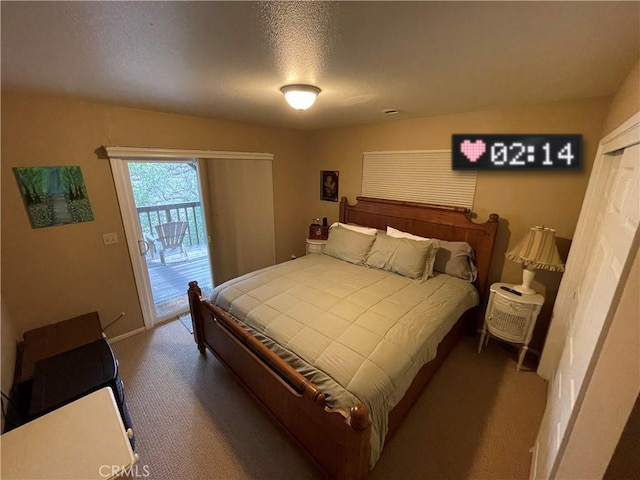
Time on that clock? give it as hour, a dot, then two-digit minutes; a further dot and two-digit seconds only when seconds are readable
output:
2.14
